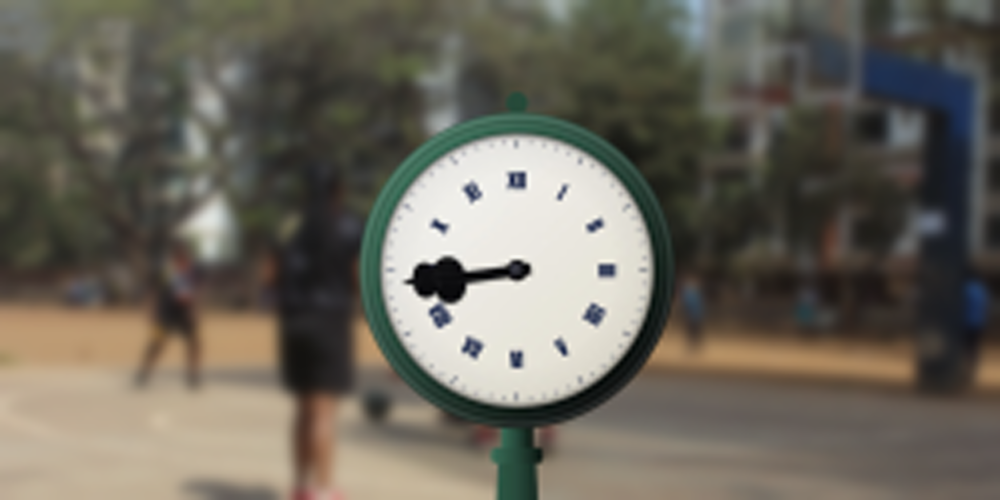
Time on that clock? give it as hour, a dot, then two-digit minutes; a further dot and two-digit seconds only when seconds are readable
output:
8.44
